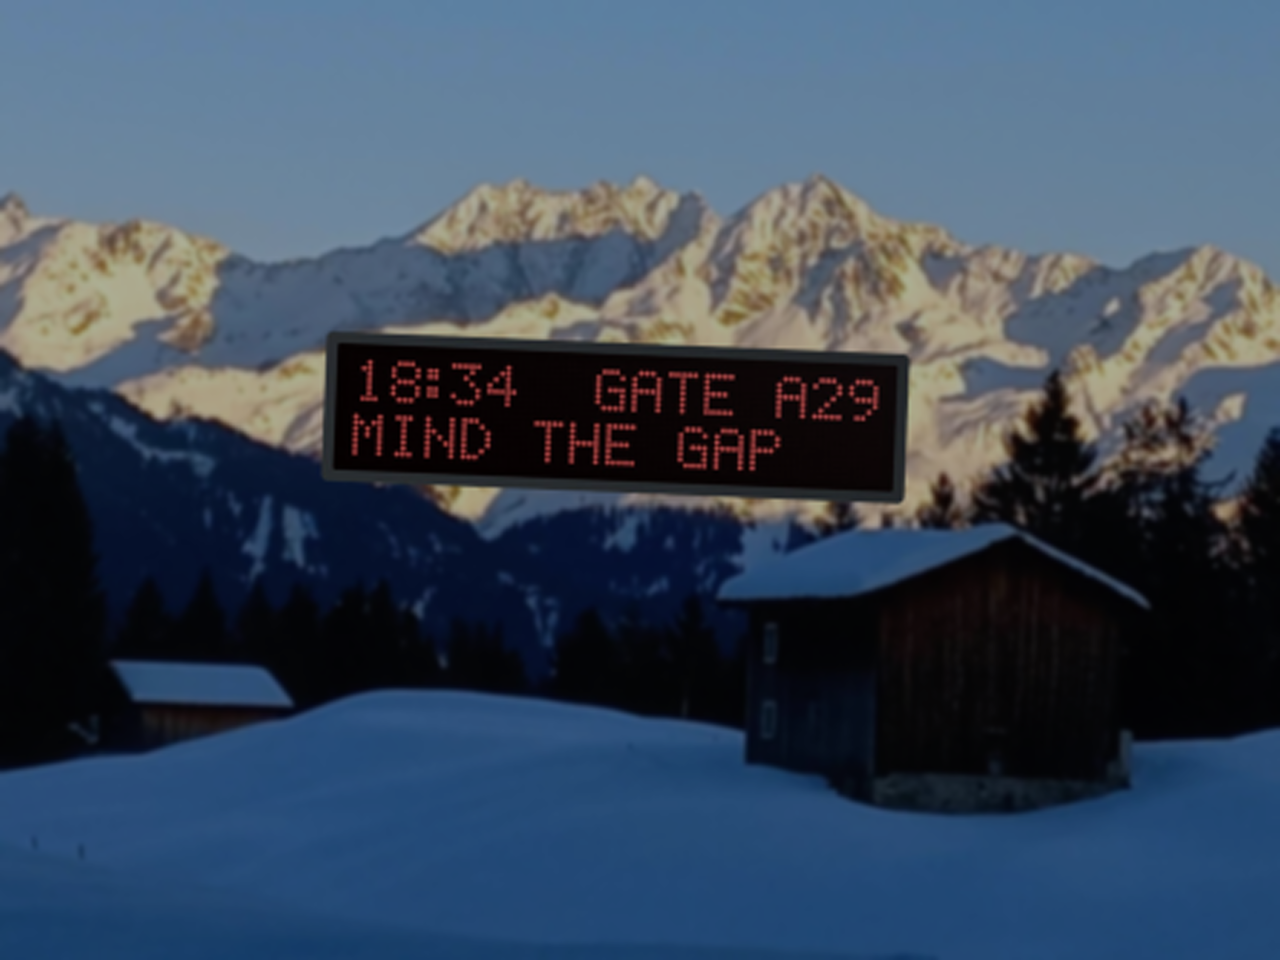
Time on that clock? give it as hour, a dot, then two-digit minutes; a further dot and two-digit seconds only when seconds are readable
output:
18.34
